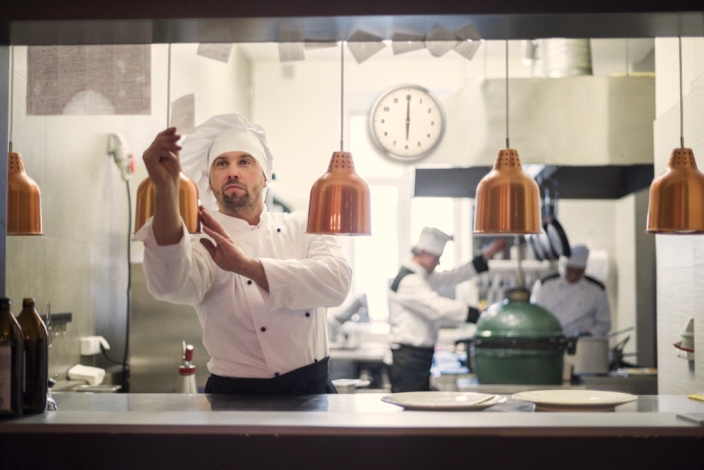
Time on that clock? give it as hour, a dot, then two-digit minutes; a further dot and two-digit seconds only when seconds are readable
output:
6.00
